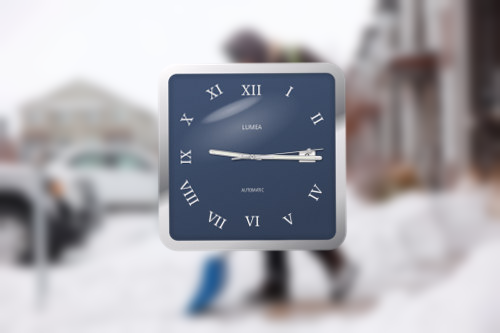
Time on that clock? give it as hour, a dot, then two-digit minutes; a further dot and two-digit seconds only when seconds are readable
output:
9.15.14
